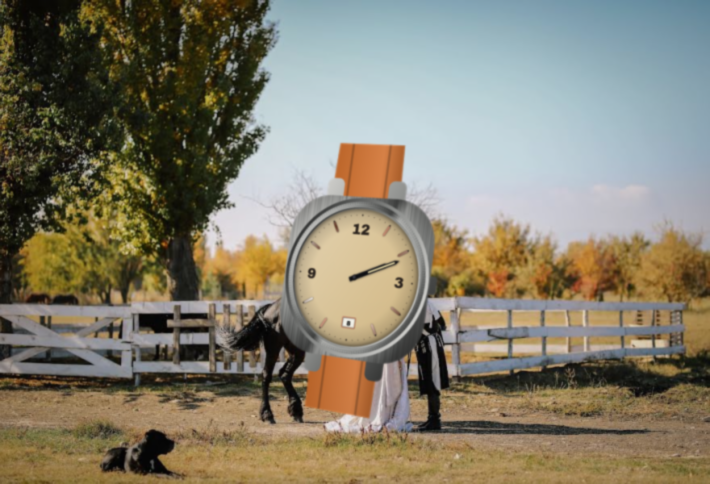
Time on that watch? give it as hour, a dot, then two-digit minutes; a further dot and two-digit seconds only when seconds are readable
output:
2.11
